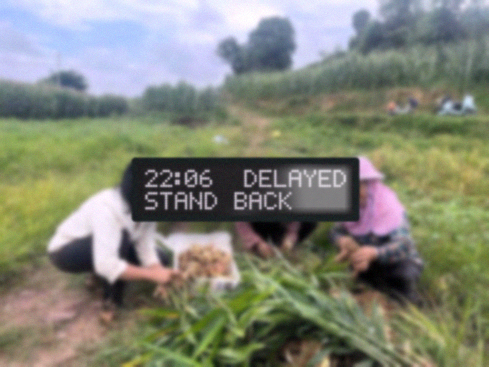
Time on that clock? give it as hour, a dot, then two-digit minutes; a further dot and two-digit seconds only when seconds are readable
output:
22.06
